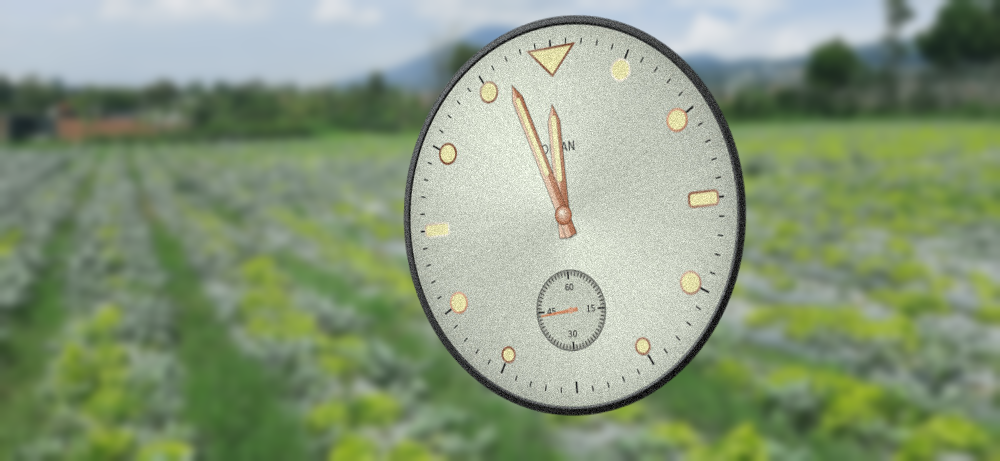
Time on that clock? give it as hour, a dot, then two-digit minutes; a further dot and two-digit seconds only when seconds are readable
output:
11.56.44
